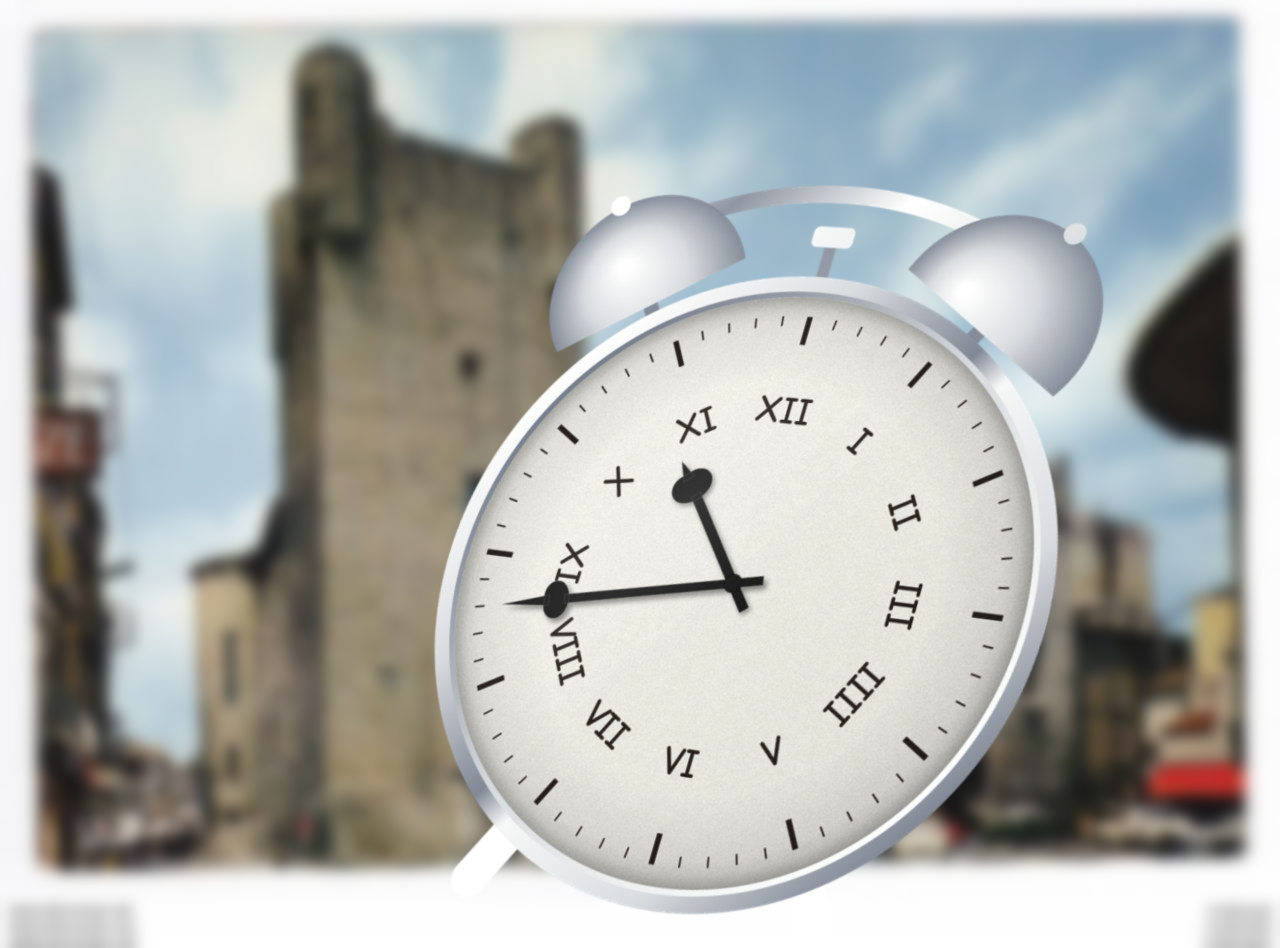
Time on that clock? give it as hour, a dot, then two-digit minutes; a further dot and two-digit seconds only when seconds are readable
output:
10.43
